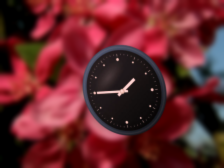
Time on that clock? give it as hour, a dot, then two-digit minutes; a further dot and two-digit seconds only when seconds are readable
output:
1.45
